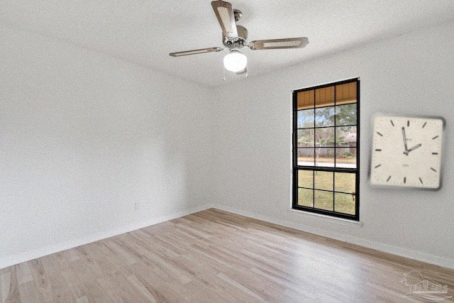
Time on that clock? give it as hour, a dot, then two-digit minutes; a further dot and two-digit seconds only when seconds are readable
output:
1.58
